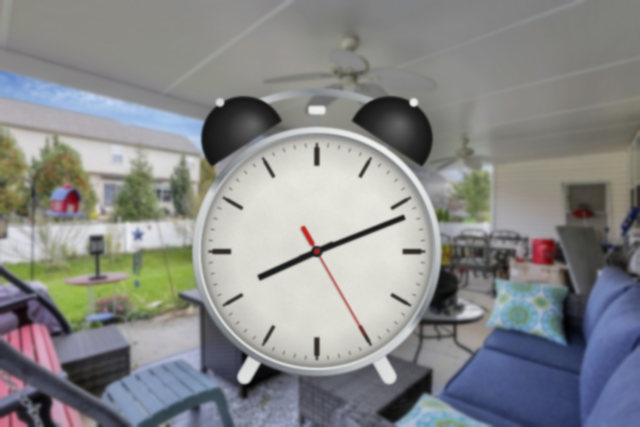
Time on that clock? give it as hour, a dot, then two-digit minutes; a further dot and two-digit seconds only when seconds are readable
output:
8.11.25
